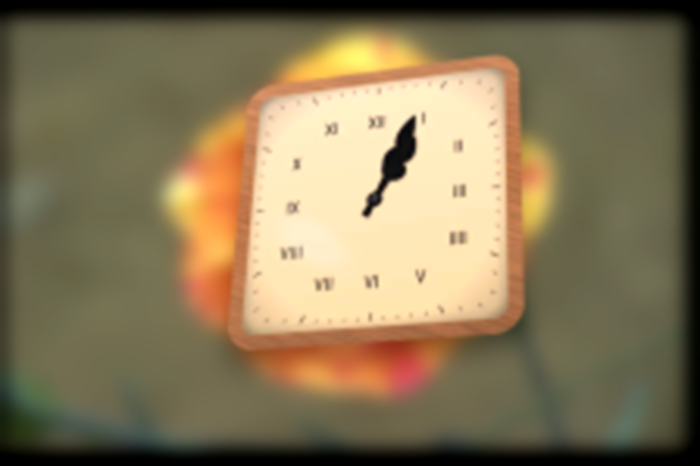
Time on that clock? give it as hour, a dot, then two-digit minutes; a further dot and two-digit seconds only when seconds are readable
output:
1.04
